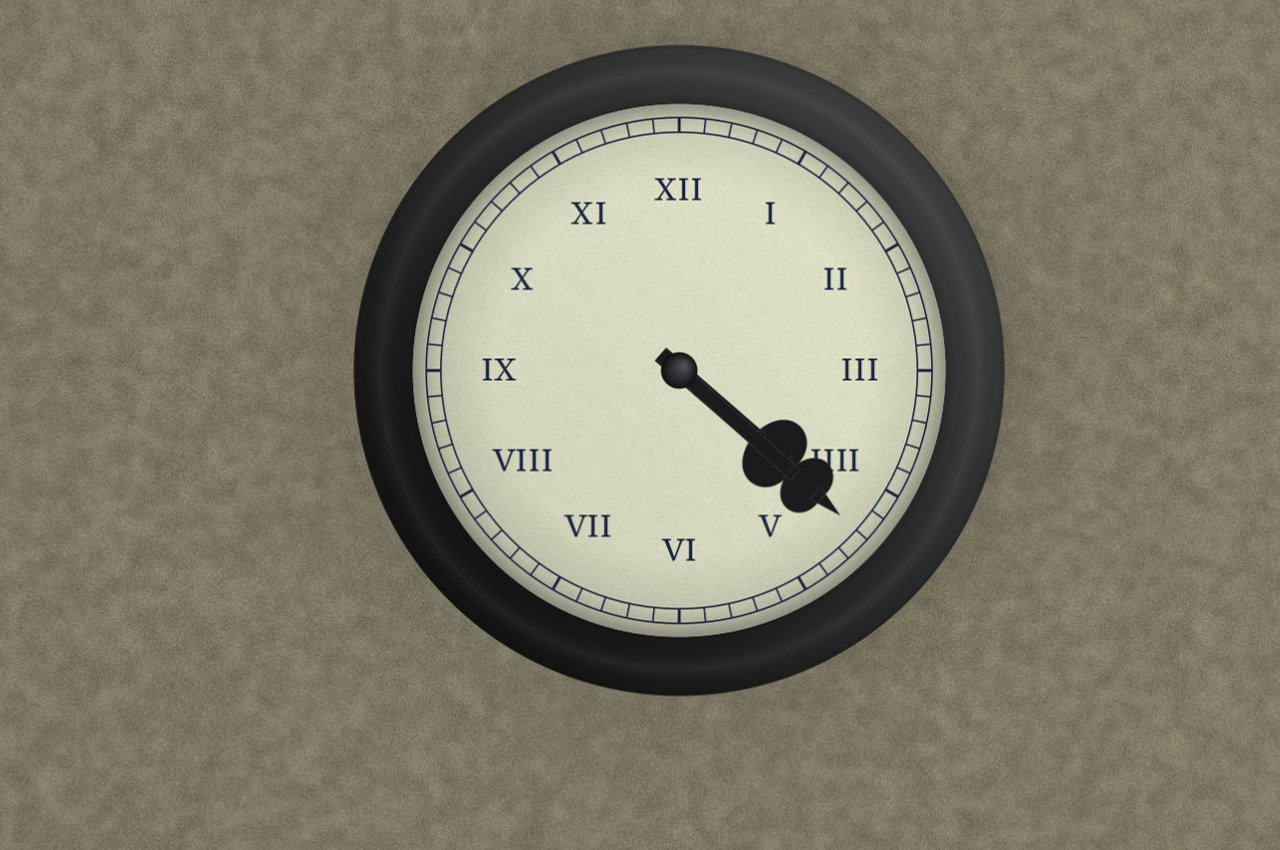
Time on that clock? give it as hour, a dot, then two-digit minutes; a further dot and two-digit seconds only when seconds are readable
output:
4.22
